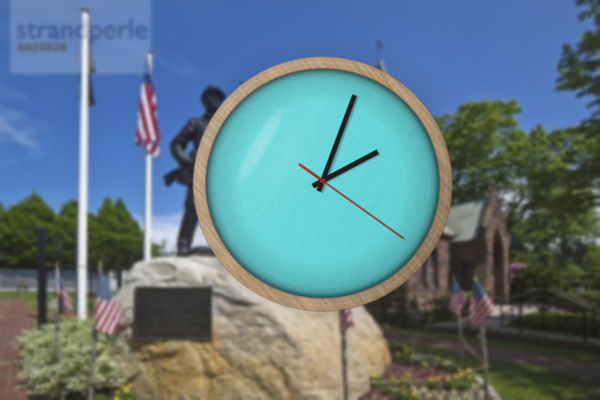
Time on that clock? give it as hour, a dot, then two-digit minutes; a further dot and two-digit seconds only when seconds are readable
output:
2.03.21
